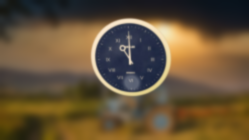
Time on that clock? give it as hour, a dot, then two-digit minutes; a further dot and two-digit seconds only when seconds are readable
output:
11.00
